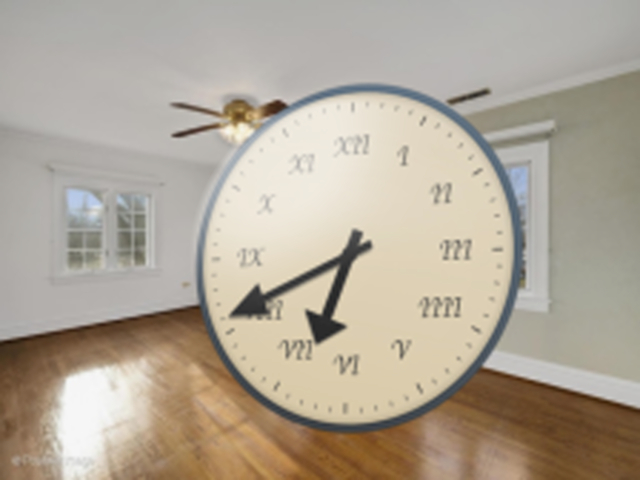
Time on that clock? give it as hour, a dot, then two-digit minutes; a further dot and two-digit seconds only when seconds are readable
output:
6.41
